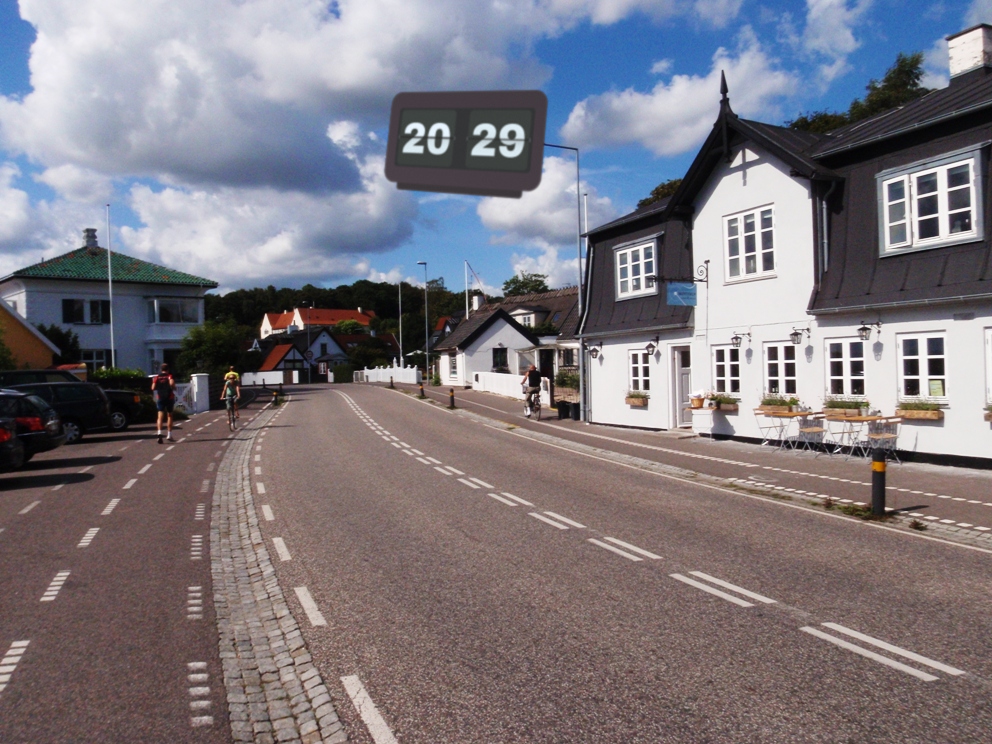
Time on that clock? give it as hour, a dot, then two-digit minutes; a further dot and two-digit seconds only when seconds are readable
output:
20.29
